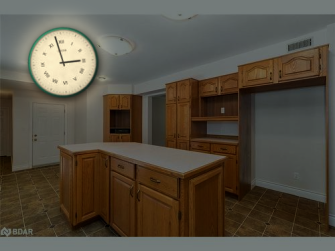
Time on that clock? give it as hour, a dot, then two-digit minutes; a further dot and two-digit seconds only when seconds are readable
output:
2.58
